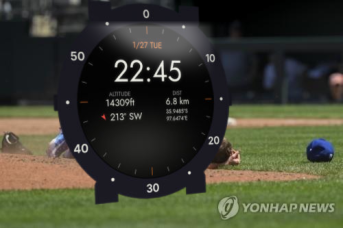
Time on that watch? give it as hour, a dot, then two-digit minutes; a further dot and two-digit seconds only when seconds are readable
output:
22.45
